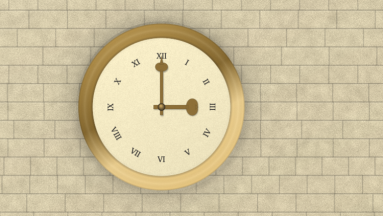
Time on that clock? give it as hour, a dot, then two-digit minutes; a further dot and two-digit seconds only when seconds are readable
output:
3.00
